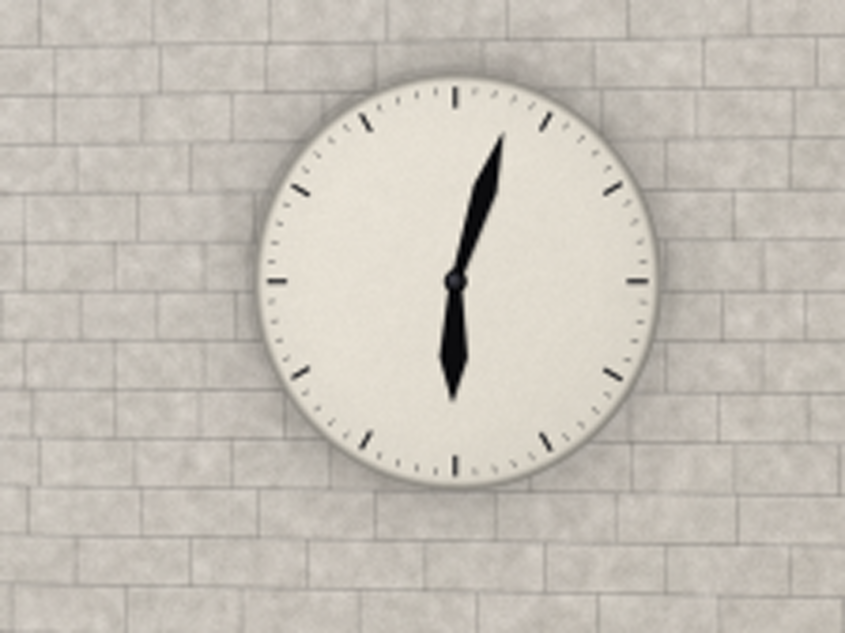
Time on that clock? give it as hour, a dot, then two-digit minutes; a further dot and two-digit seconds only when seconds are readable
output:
6.03
